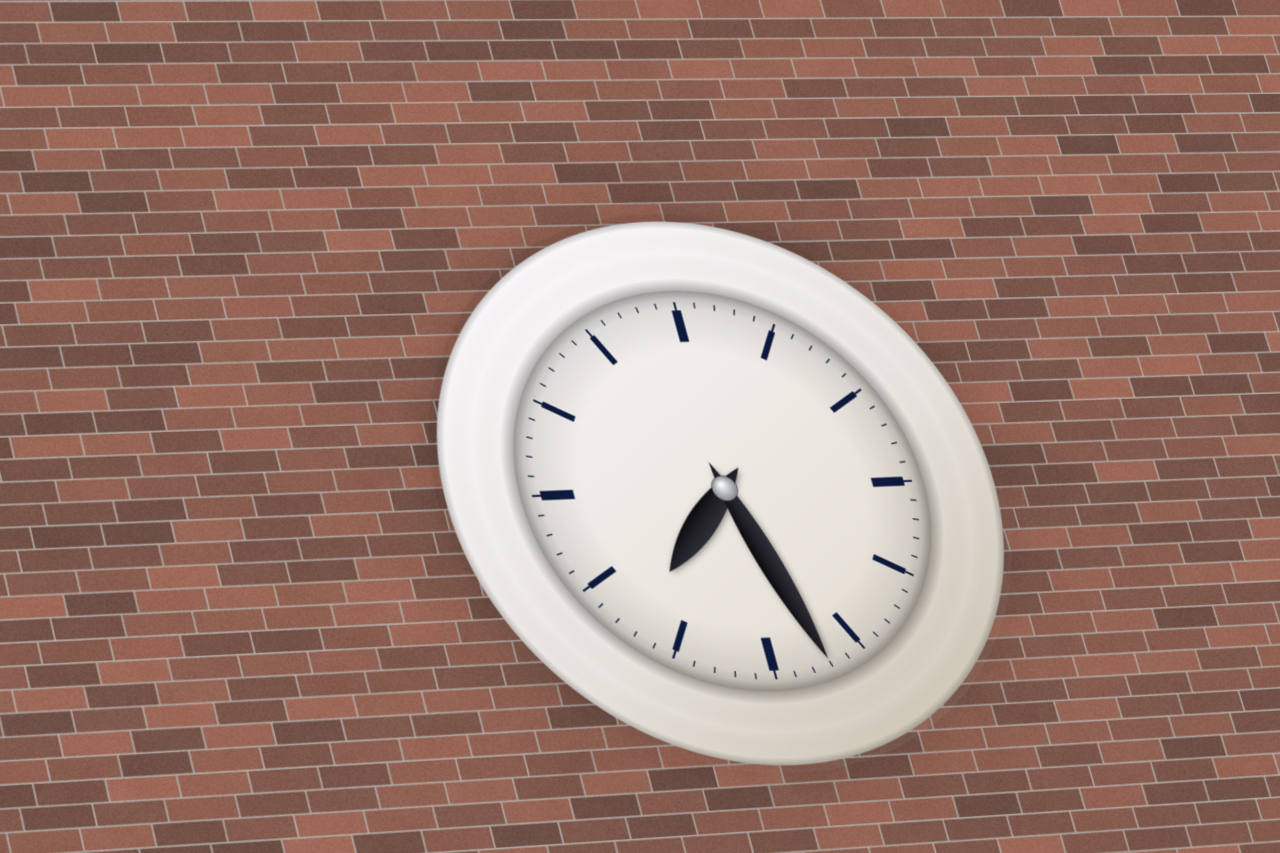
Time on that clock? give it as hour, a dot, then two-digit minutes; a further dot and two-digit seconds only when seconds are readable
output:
7.27
